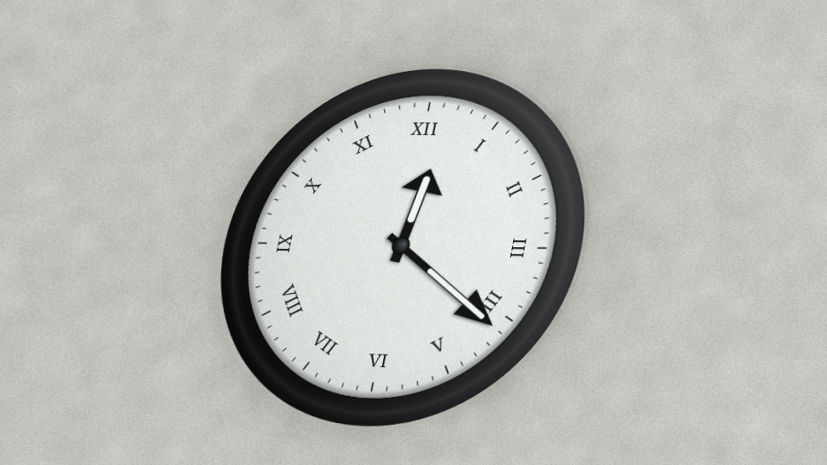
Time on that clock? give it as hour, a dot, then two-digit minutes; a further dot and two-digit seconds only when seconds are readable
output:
12.21
